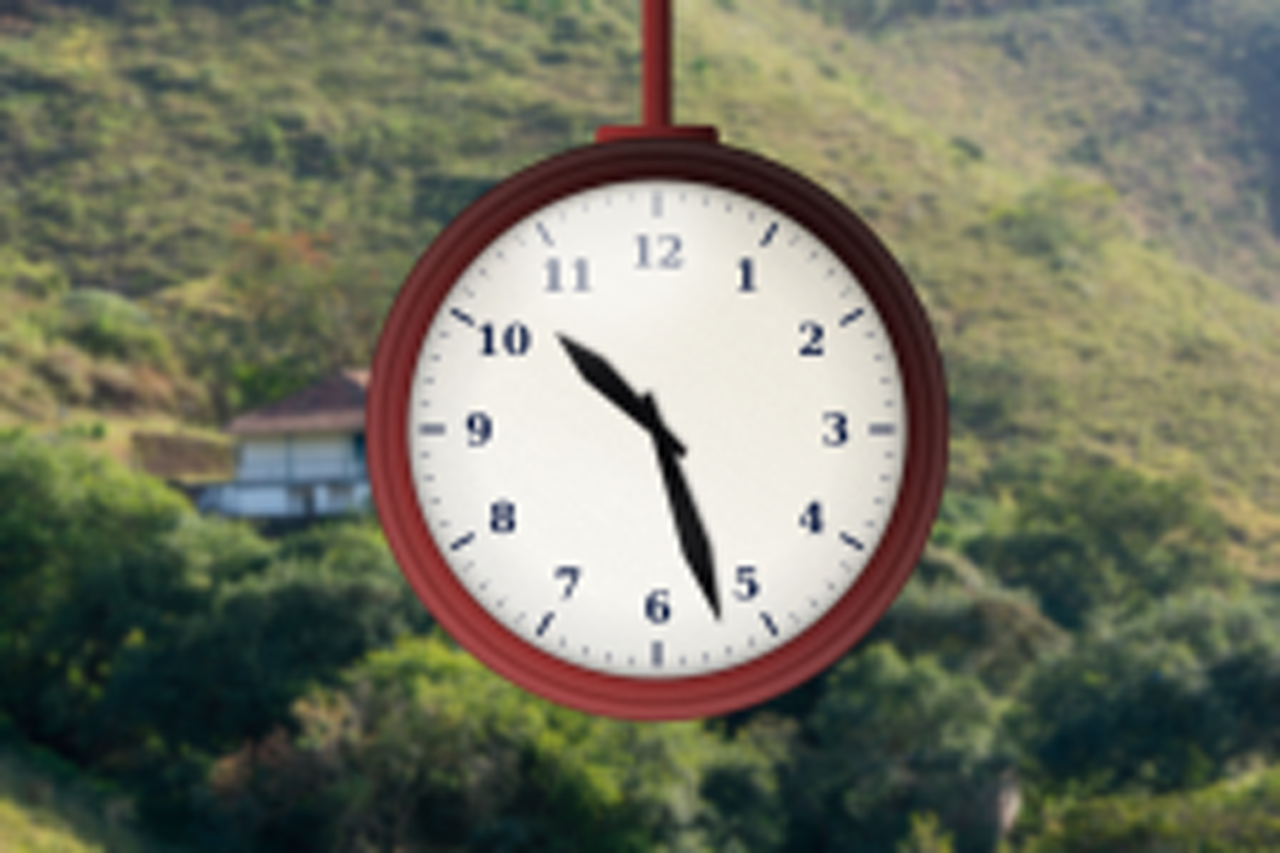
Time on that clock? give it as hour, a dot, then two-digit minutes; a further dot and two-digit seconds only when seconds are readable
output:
10.27
